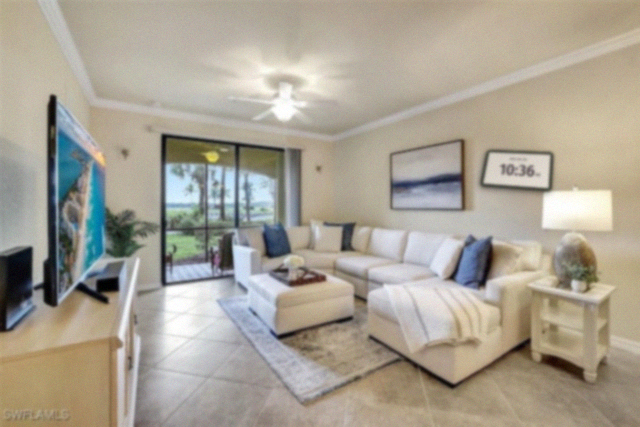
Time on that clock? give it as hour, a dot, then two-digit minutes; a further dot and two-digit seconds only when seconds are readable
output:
10.36
